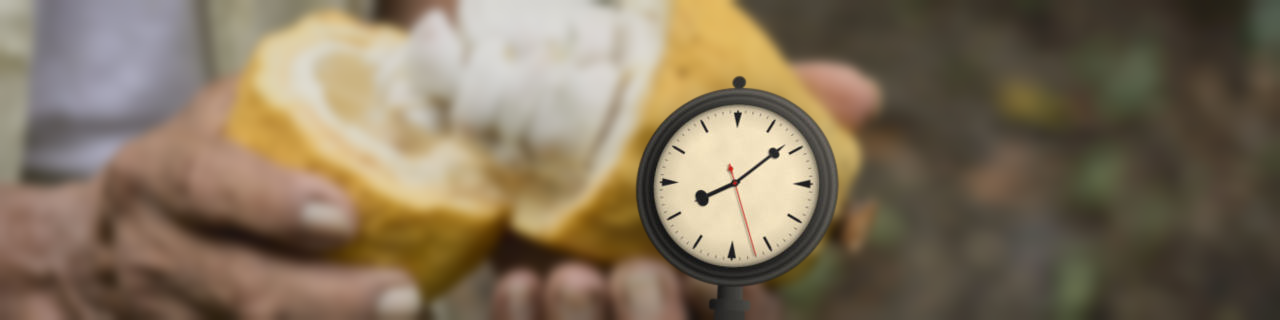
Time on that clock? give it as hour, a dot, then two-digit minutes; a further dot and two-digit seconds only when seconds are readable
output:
8.08.27
